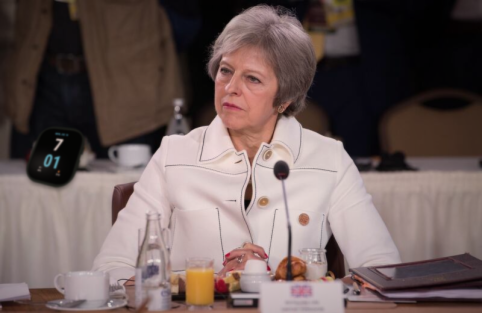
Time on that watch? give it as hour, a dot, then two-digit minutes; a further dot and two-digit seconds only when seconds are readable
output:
7.01
